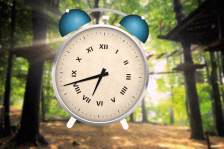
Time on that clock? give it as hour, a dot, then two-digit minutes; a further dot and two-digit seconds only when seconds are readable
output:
6.42
